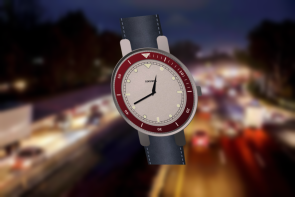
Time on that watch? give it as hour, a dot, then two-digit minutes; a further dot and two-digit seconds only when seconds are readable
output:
12.41
